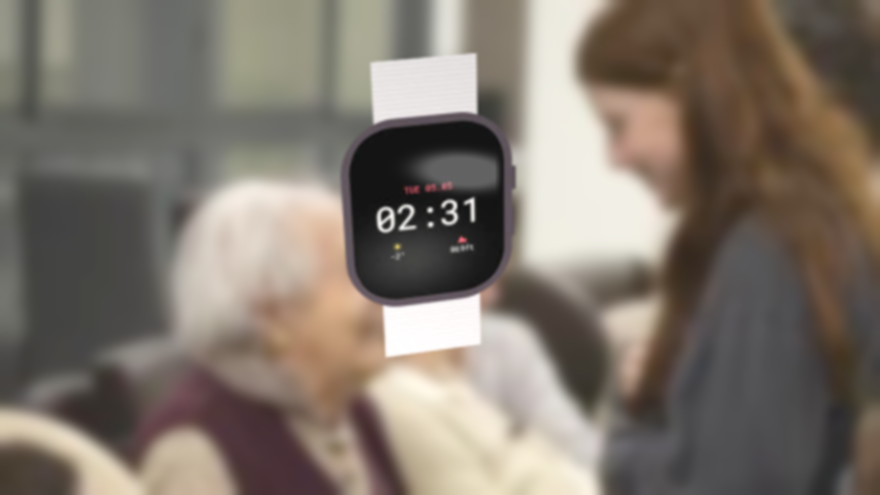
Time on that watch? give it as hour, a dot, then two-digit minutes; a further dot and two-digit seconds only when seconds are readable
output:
2.31
